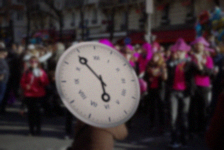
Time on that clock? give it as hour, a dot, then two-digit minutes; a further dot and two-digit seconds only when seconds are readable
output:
5.54
